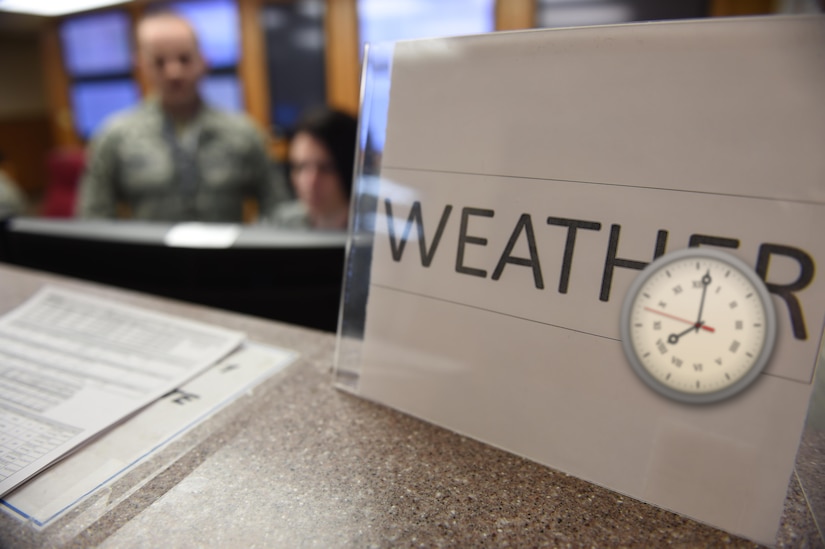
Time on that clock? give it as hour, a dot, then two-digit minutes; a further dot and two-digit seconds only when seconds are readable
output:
8.01.48
